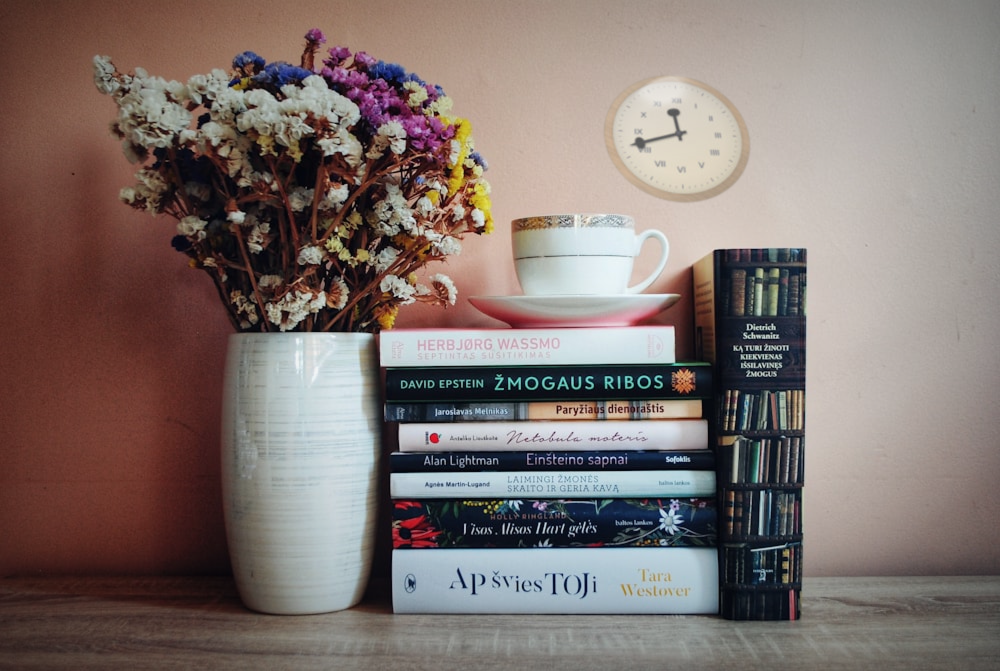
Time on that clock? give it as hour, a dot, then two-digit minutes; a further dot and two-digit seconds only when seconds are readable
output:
11.42
